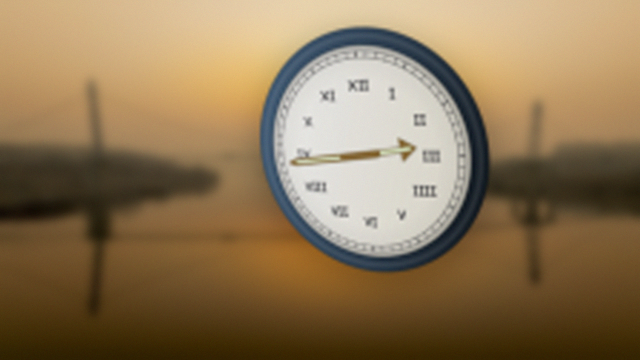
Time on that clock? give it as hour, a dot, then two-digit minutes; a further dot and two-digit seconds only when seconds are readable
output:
2.44
